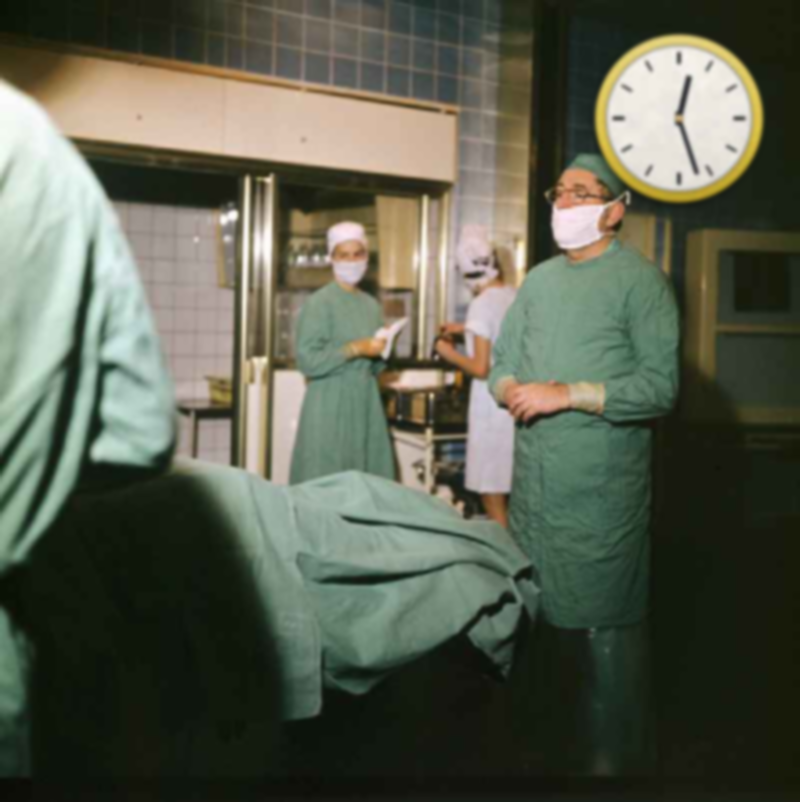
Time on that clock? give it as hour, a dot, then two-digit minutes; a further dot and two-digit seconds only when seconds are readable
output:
12.27
